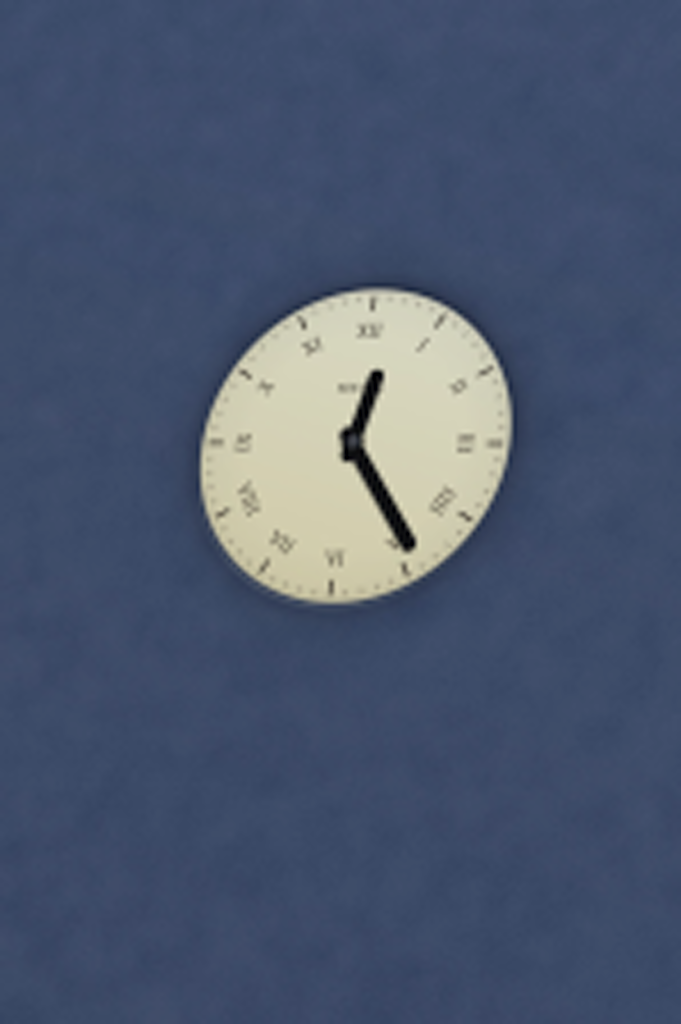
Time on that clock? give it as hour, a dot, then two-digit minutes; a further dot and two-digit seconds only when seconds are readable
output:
12.24
